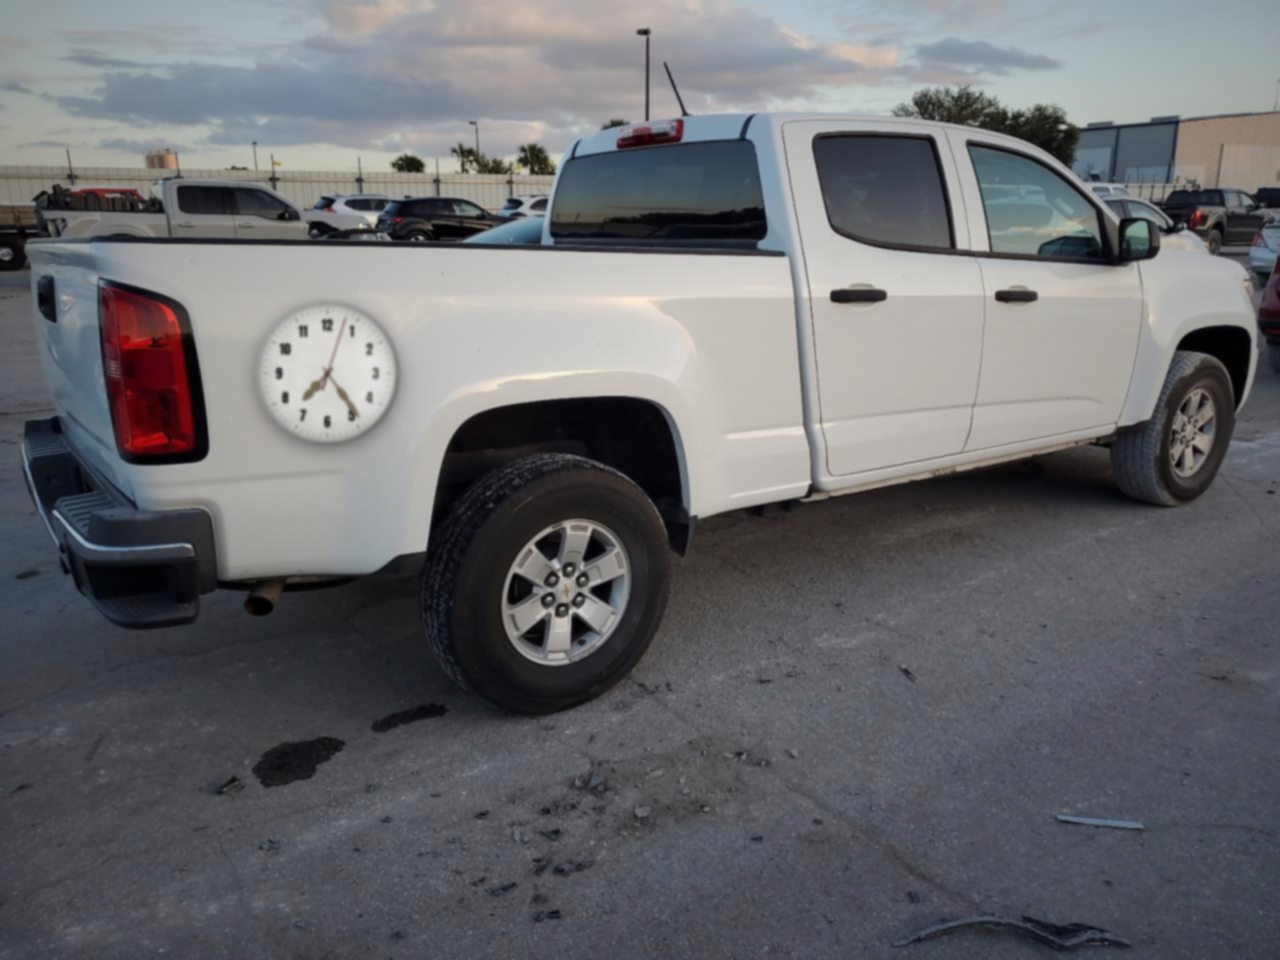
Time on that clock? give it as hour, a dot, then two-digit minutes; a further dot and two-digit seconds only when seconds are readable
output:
7.24.03
